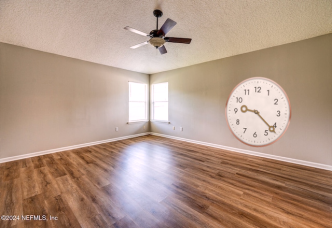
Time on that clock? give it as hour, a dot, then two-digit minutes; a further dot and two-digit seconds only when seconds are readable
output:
9.22
